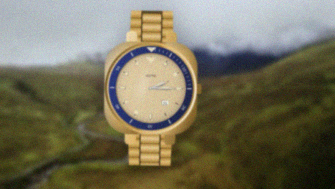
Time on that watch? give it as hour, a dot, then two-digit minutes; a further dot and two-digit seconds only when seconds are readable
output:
2.15
